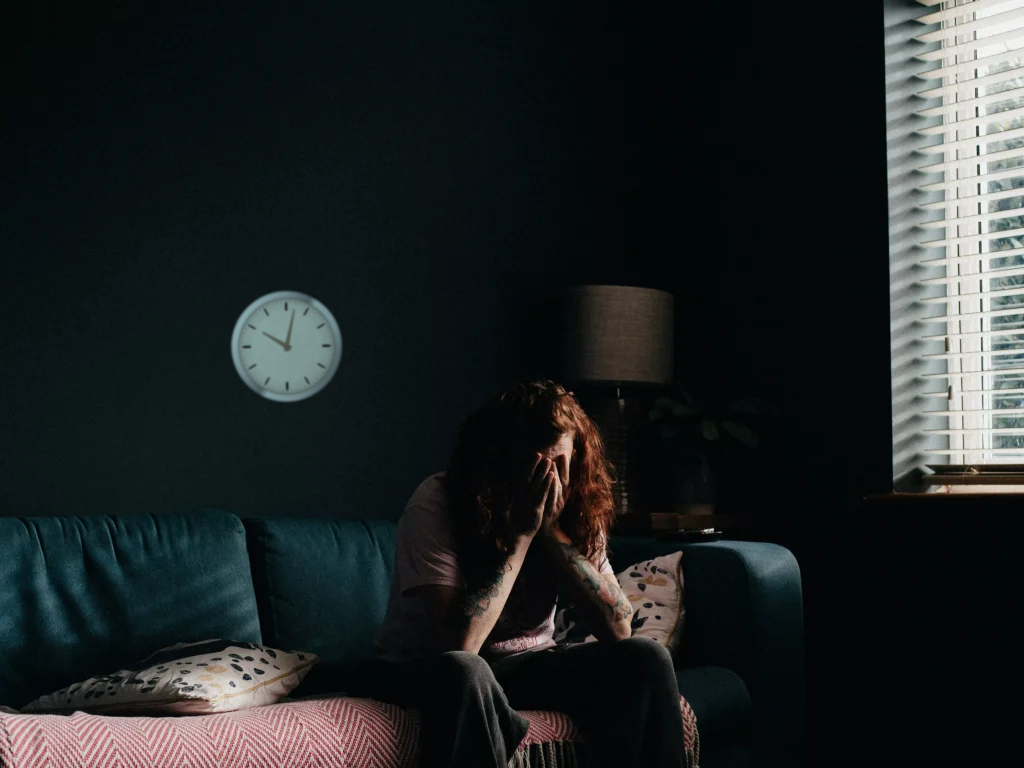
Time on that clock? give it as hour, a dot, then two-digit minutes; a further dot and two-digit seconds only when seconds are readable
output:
10.02
